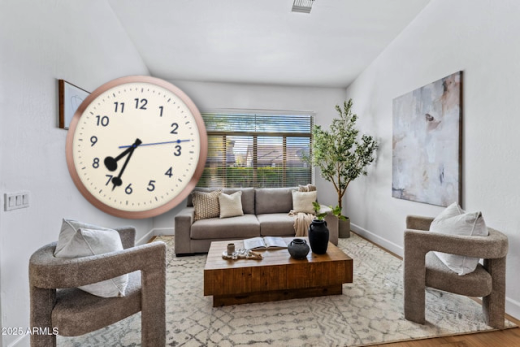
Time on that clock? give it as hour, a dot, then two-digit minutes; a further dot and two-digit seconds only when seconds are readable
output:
7.33.13
